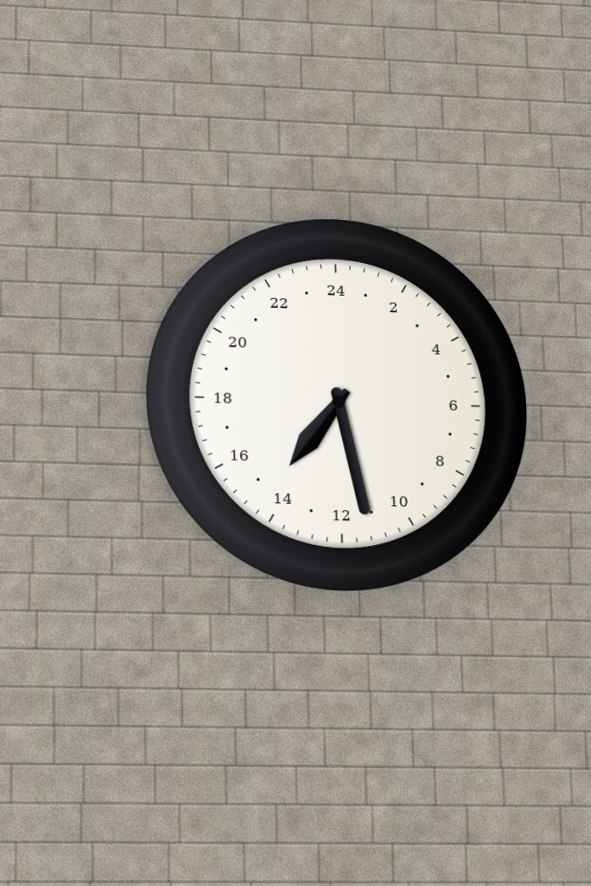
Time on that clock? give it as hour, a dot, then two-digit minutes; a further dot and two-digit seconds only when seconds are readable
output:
14.28
